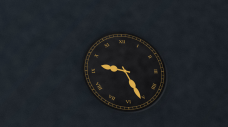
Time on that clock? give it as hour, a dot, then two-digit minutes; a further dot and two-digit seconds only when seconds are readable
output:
9.26
